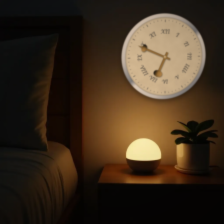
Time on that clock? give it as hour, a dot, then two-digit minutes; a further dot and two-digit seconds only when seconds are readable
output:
6.49
